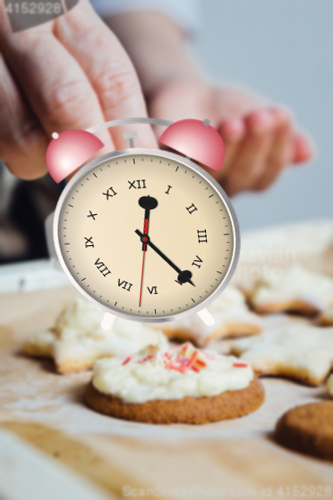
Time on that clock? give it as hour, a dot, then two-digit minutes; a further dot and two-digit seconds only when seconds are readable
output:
12.23.32
